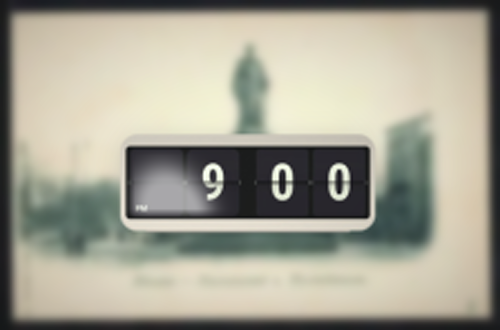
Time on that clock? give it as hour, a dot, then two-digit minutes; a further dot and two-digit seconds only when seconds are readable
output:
9.00
